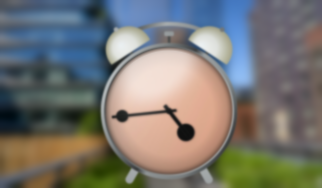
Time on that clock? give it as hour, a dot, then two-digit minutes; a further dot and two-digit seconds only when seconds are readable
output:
4.44
